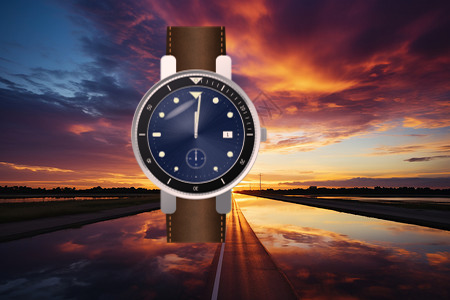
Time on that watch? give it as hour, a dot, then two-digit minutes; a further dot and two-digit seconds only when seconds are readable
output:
12.01
